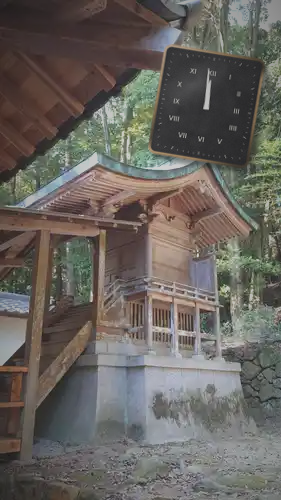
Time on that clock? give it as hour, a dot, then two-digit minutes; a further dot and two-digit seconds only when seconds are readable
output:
11.59
